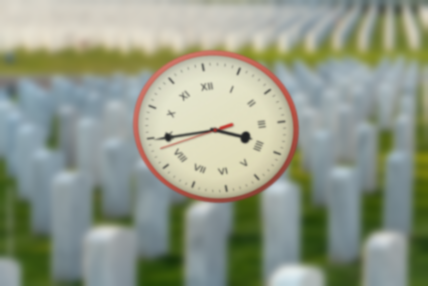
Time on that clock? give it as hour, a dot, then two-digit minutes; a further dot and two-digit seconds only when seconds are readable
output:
3.44.43
